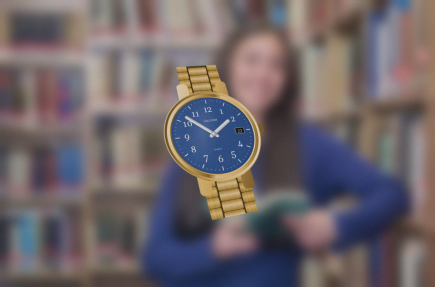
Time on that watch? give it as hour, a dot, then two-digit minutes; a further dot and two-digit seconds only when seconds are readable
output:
1.52
